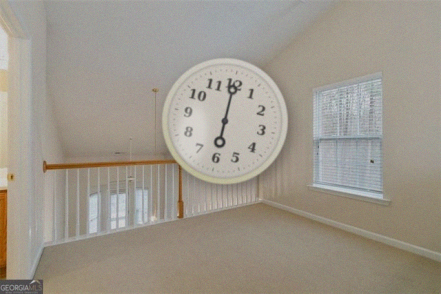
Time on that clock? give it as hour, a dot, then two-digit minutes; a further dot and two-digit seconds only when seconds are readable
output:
6.00
